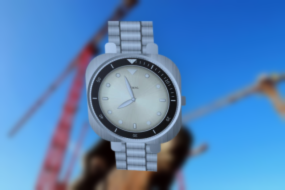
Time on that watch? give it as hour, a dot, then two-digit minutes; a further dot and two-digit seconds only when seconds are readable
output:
7.57
